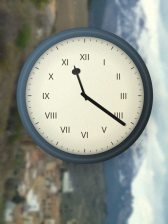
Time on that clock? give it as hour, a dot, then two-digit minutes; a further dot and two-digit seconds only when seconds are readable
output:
11.21
